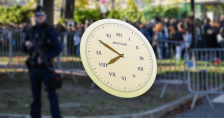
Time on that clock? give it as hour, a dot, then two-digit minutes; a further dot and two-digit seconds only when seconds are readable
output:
7.50
